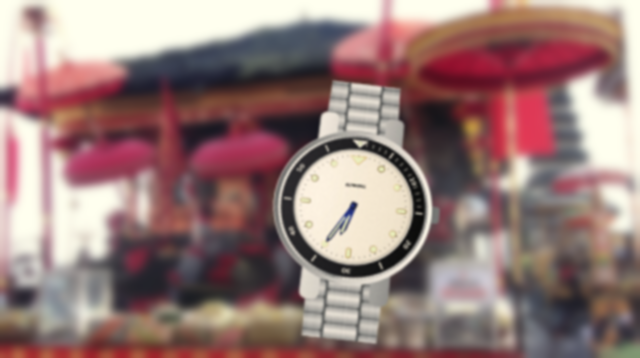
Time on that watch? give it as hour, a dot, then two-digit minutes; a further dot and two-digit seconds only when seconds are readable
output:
6.35
